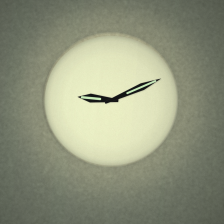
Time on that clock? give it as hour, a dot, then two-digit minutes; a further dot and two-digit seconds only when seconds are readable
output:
9.11
